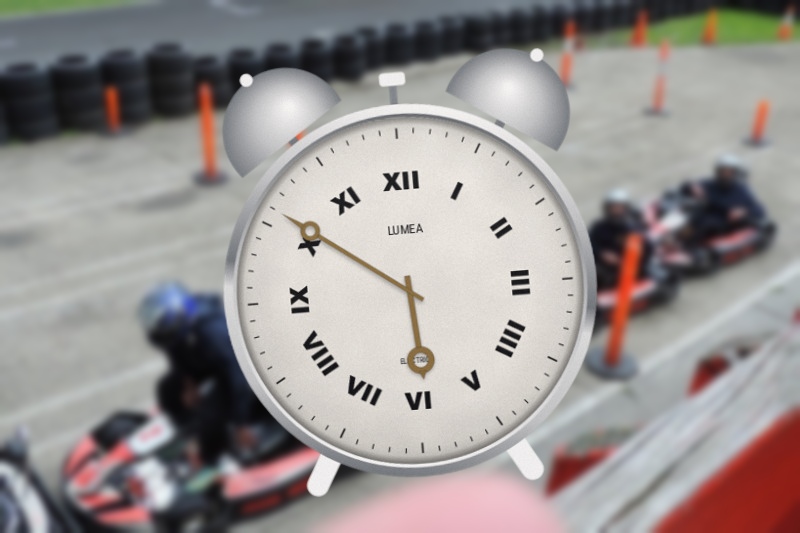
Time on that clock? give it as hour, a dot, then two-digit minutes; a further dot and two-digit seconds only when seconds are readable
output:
5.51
